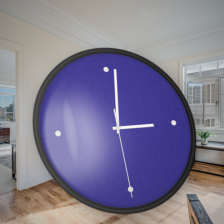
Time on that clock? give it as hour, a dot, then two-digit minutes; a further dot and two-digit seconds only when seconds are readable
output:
3.01.30
